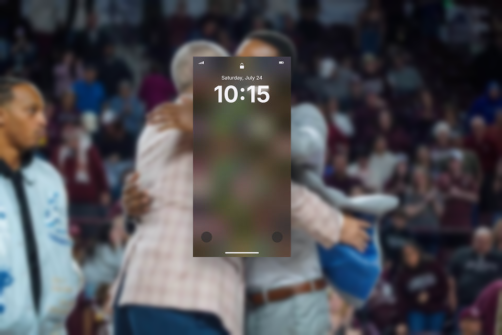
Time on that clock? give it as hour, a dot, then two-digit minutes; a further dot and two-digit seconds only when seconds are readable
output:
10.15
